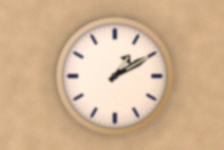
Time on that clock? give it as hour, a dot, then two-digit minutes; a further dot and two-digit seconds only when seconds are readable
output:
1.10
